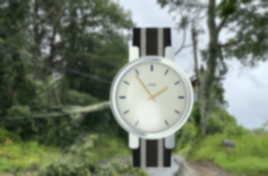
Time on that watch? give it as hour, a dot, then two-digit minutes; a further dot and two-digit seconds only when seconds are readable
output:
1.54
